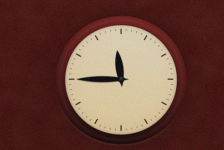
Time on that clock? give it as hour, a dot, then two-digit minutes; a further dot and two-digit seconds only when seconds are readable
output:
11.45
